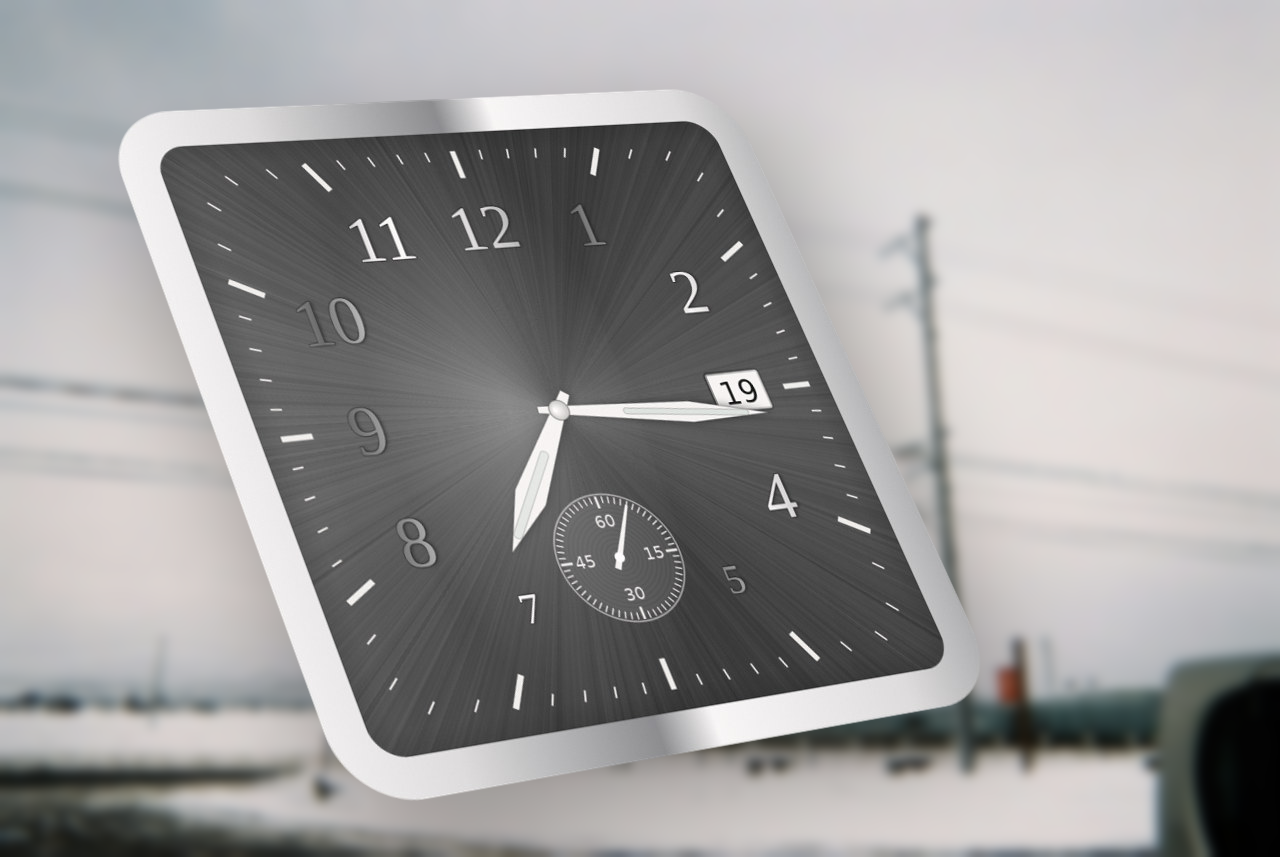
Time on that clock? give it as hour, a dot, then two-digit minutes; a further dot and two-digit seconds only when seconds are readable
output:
7.16.05
